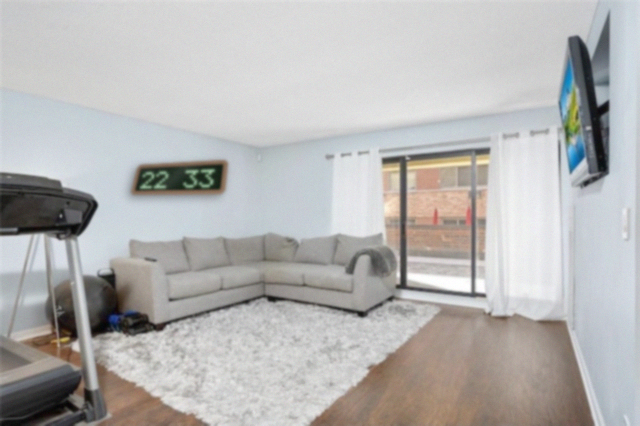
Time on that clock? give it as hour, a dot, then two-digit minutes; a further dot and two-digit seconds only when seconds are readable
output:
22.33
